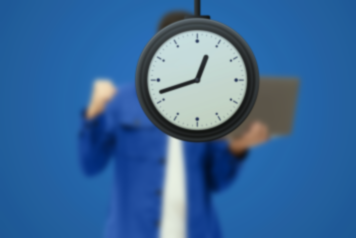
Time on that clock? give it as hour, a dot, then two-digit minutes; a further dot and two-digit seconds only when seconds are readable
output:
12.42
